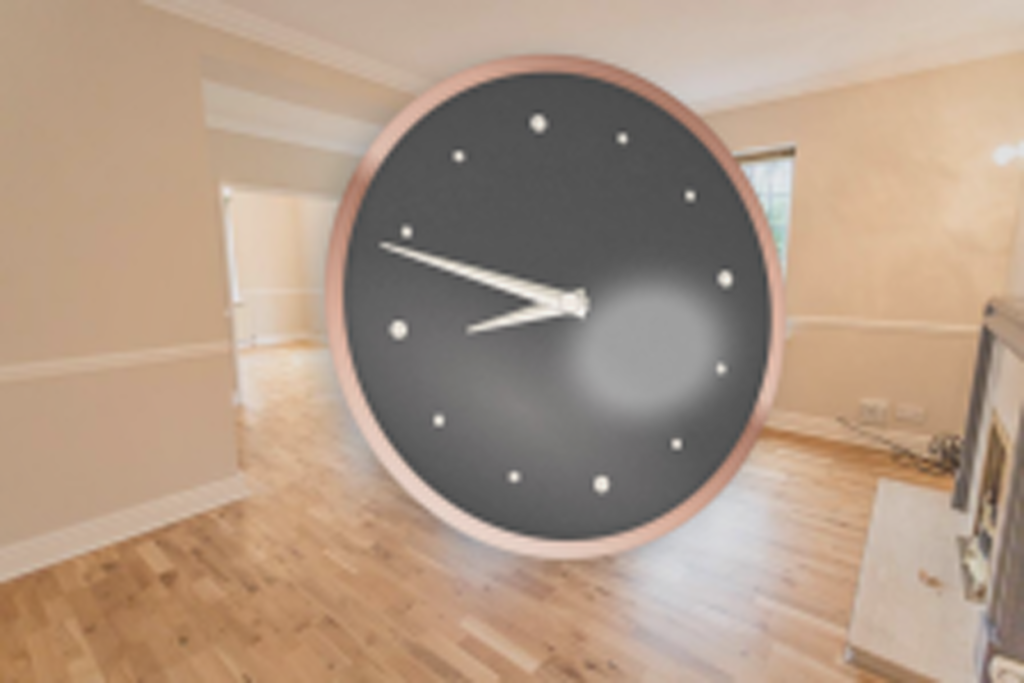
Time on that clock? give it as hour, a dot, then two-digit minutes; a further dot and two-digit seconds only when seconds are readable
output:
8.49
